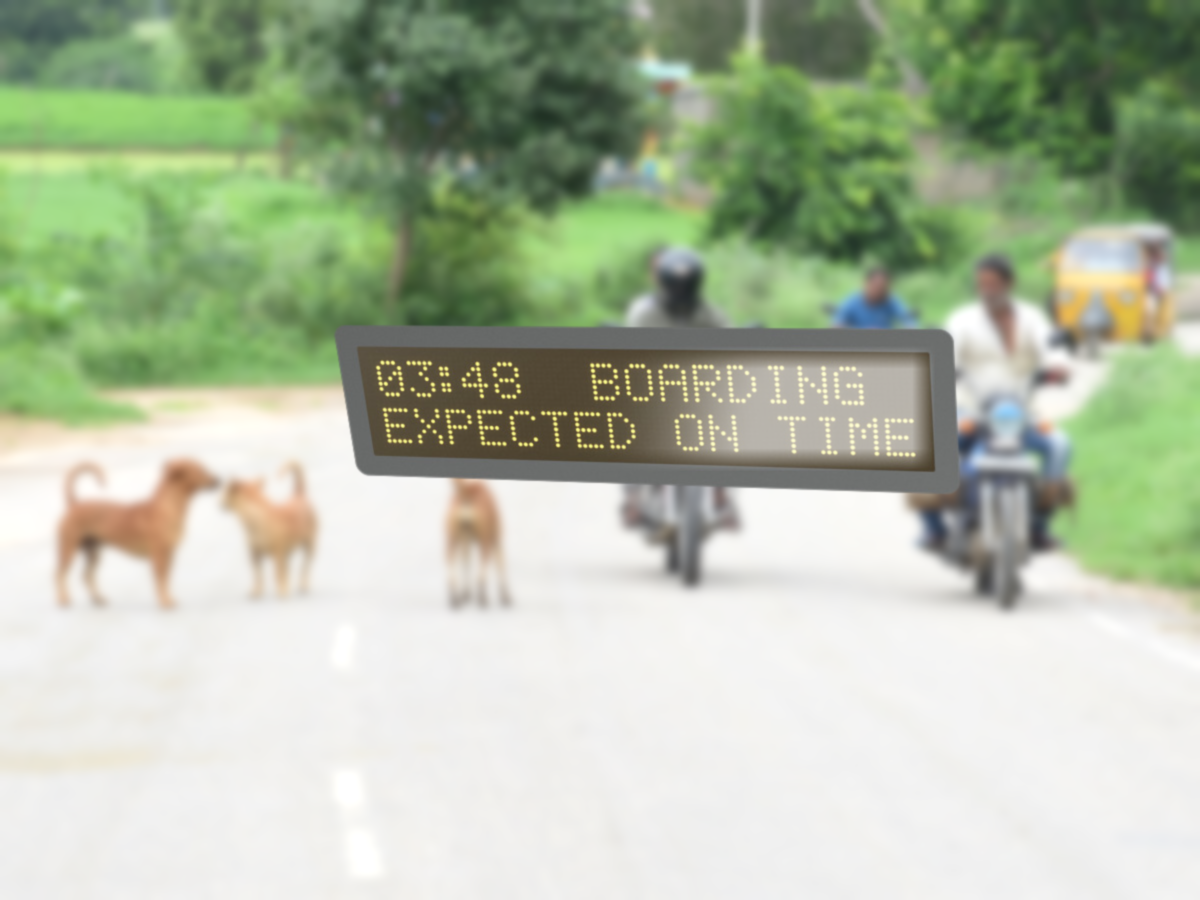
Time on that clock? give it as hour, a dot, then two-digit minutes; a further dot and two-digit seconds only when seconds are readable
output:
3.48
